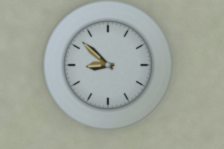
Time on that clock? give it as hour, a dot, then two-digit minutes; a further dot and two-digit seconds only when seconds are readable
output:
8.52
